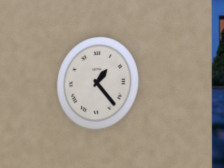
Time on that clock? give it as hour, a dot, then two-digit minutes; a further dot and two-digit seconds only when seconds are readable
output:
1.23
